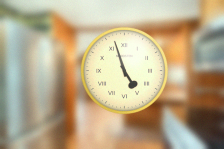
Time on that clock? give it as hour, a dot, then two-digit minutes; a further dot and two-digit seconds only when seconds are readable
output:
4.57
